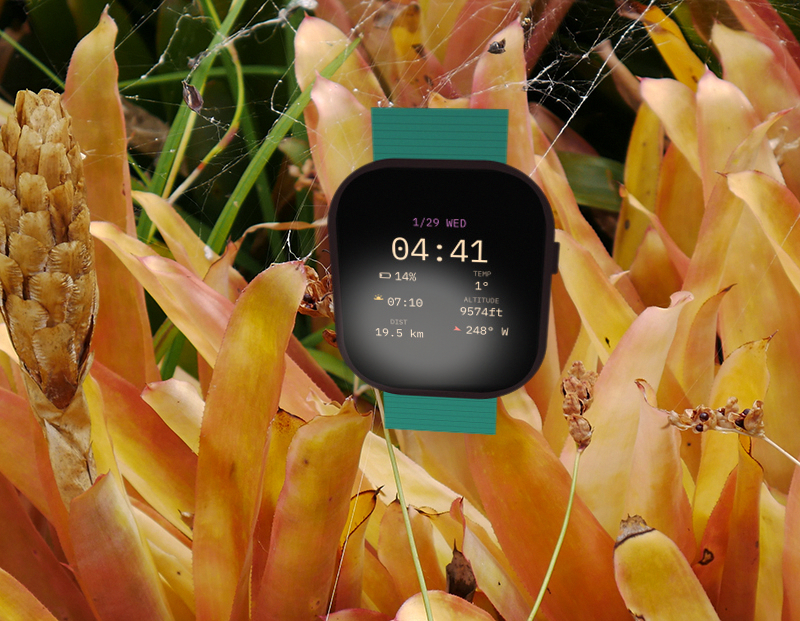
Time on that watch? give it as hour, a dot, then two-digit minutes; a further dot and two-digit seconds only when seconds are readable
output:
4.41
